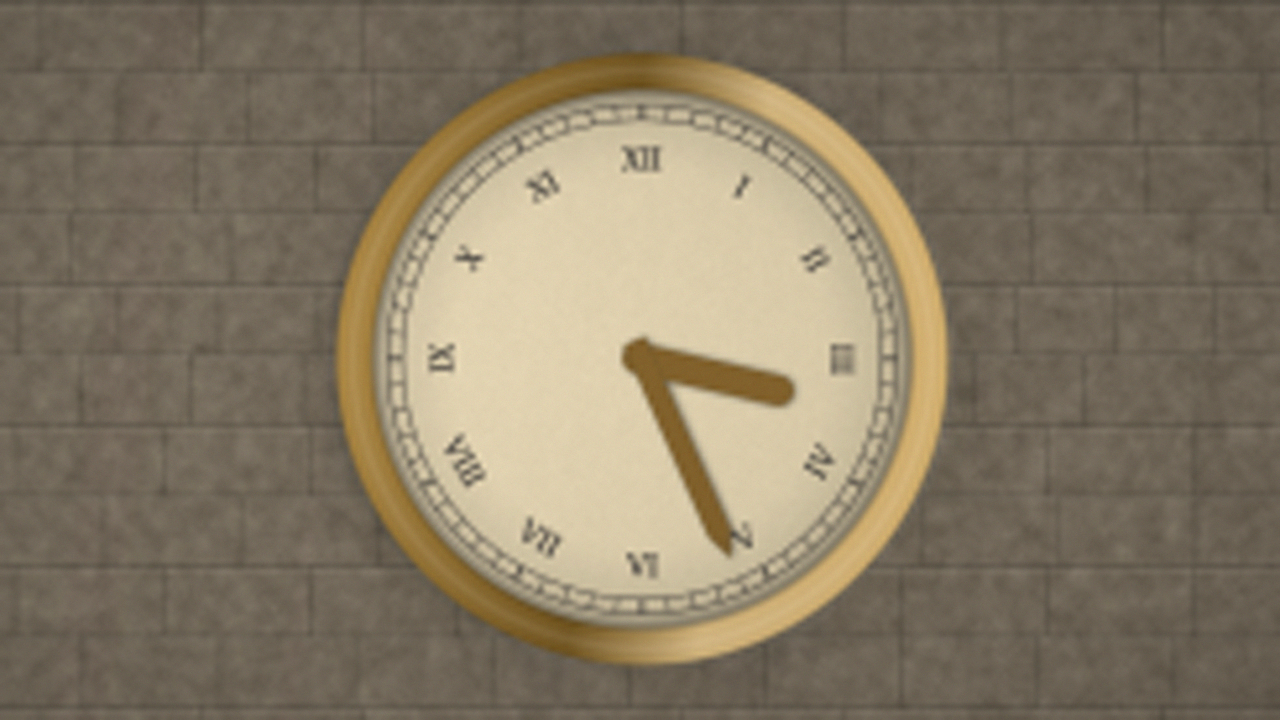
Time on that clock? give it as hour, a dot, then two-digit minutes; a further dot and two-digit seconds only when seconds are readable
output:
3.26
